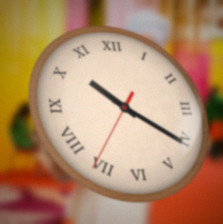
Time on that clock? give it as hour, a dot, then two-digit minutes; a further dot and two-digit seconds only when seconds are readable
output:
10.20.36
